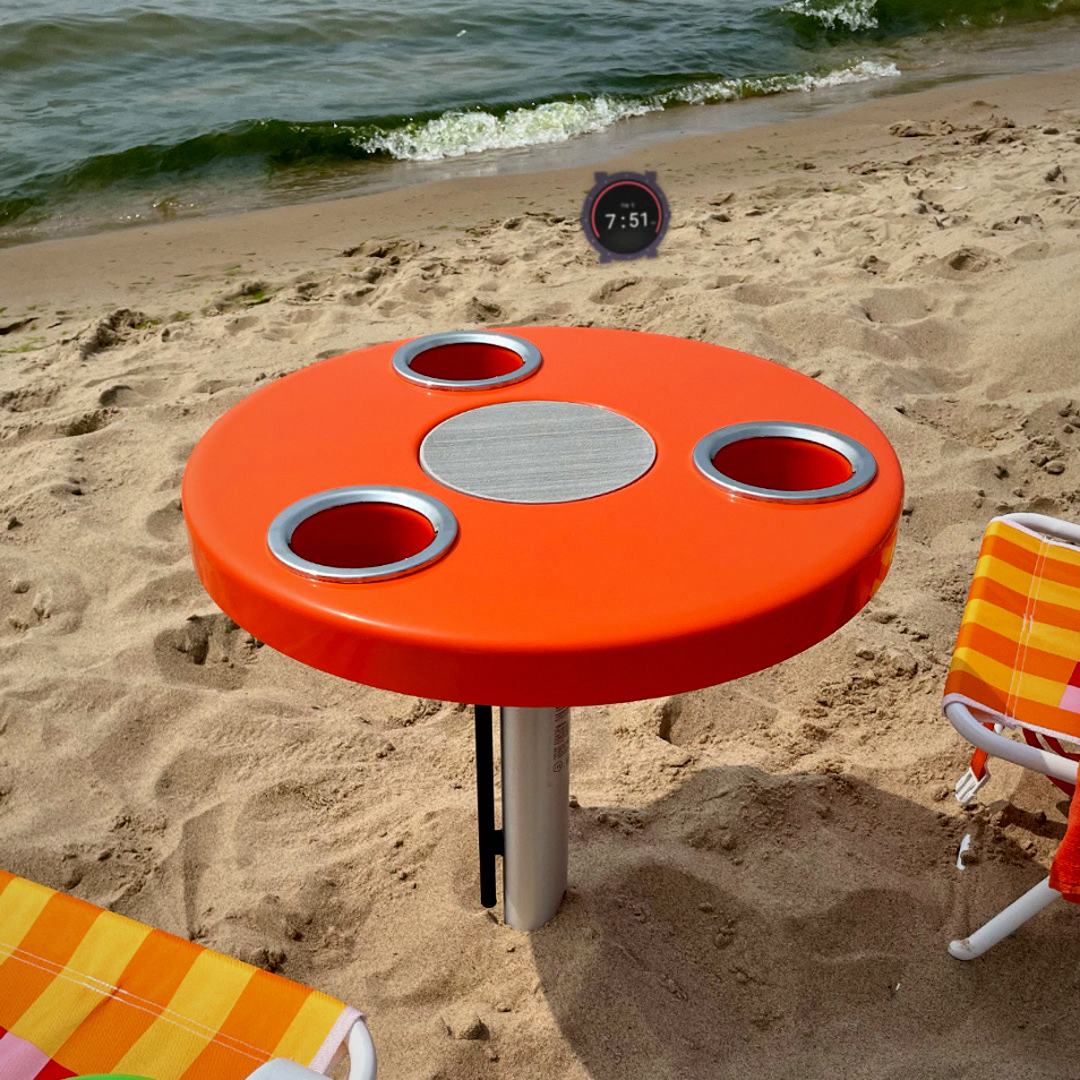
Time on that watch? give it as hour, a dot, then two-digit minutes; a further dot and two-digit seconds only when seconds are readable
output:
7.51
